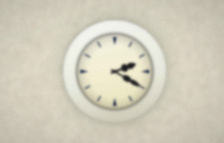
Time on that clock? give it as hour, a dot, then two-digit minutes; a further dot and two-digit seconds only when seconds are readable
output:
2.20
